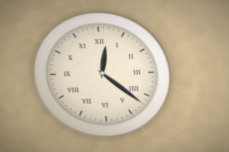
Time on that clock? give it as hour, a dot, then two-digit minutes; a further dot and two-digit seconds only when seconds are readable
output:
12.22
